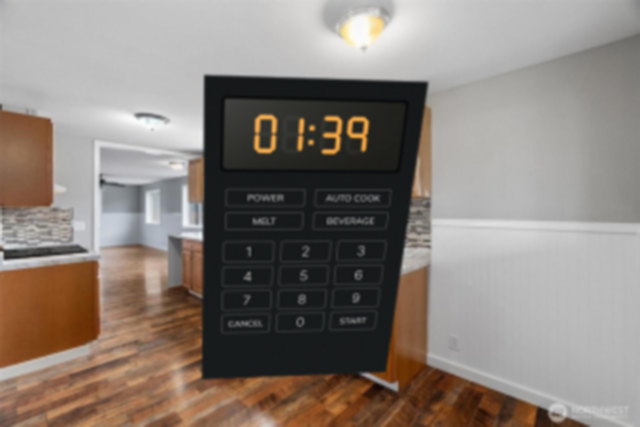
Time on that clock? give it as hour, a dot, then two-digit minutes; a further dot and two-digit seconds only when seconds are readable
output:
1.39
